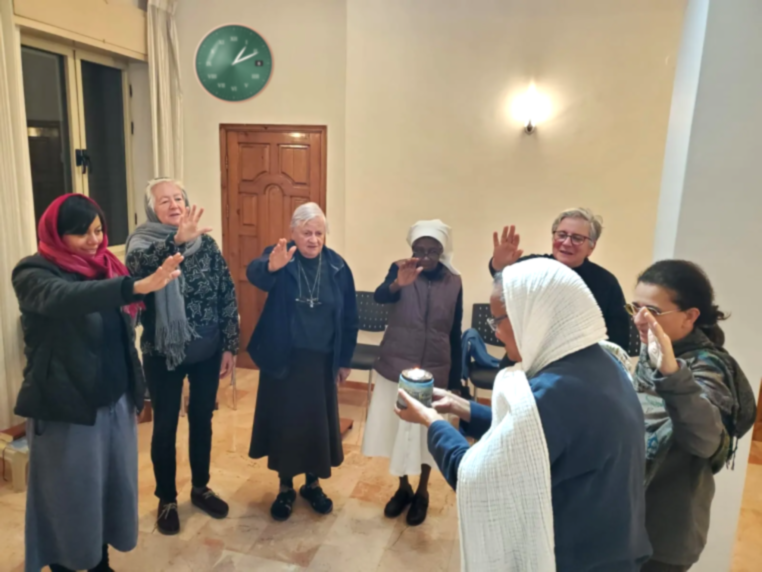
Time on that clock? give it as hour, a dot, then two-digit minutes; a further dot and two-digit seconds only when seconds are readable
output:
1.11
